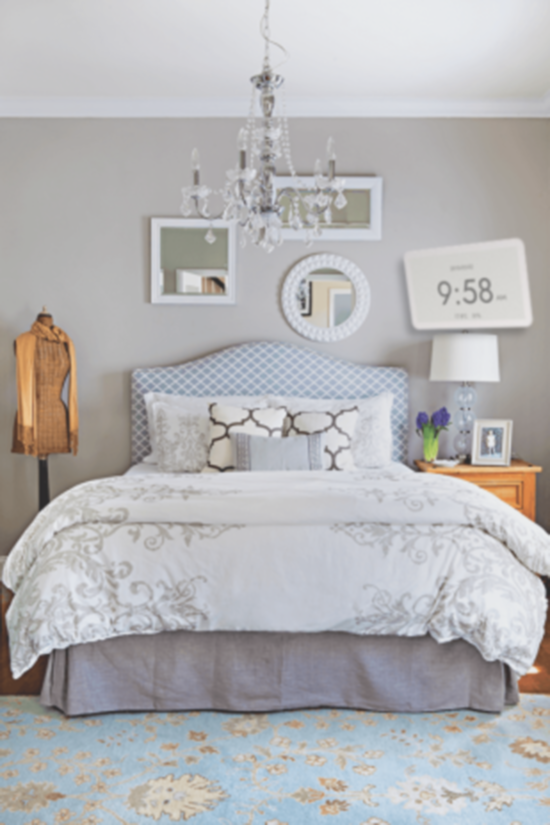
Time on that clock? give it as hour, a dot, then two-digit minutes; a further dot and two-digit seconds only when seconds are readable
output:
9.58
